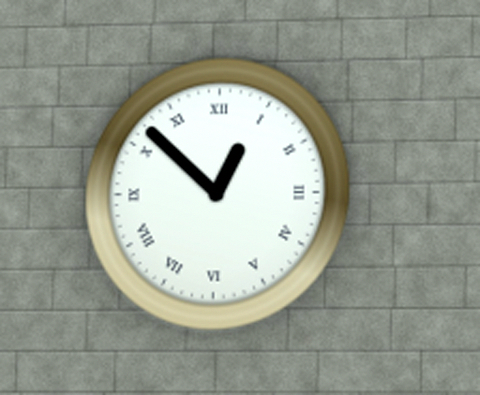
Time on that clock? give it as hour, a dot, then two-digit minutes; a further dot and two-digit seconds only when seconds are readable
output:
12.52
